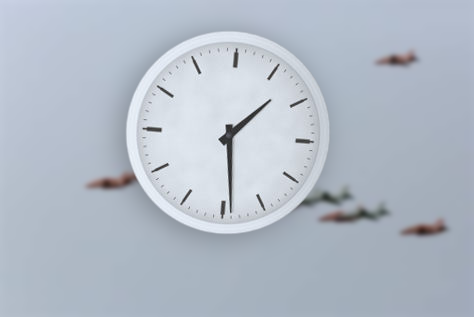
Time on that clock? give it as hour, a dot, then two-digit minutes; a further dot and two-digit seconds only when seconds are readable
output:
1.29
